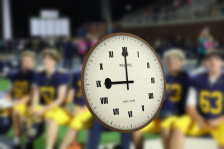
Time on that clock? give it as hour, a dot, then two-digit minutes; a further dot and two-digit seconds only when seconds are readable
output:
9.00
